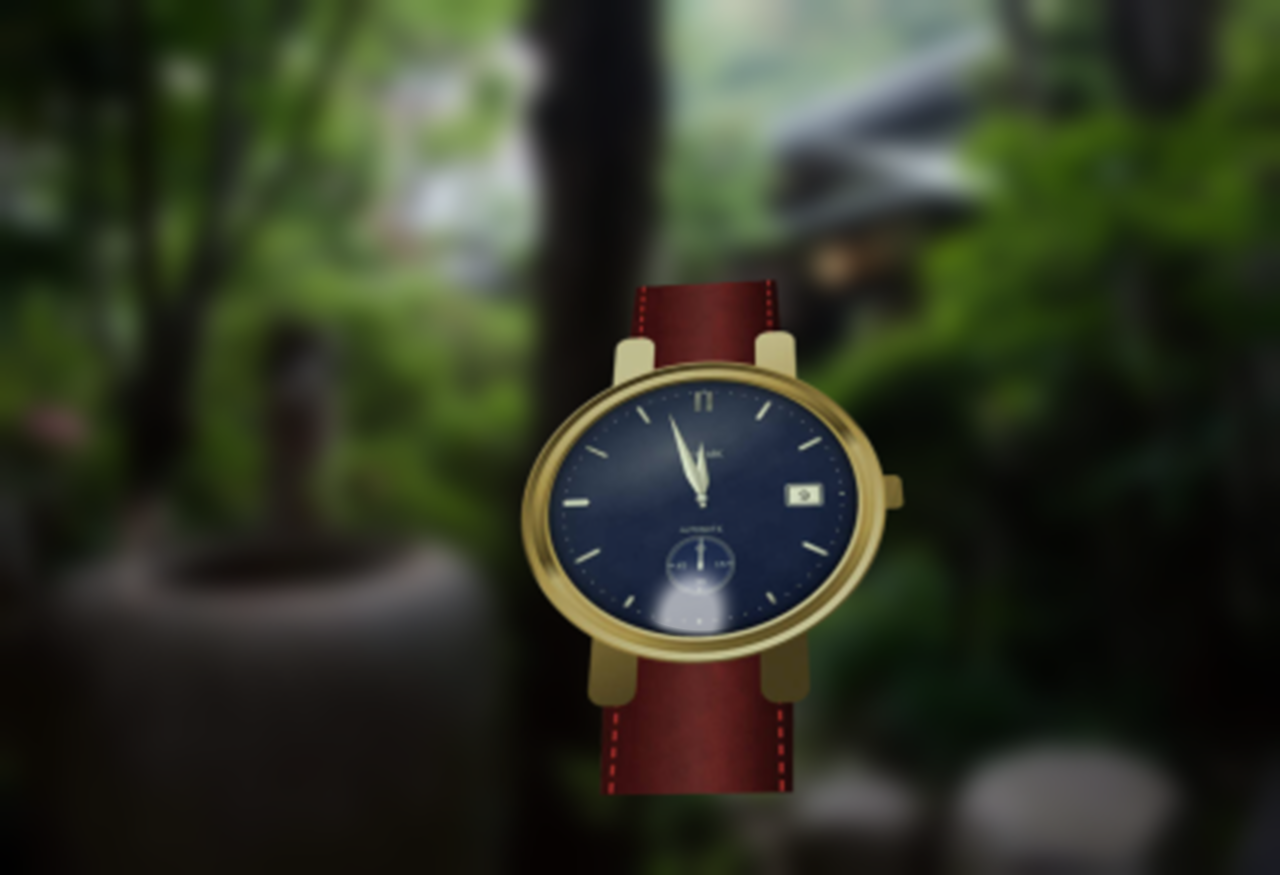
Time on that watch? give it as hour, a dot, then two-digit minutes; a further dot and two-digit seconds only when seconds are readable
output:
11.57
